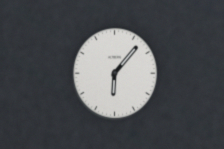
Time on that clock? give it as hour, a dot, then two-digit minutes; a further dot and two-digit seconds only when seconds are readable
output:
6.07
